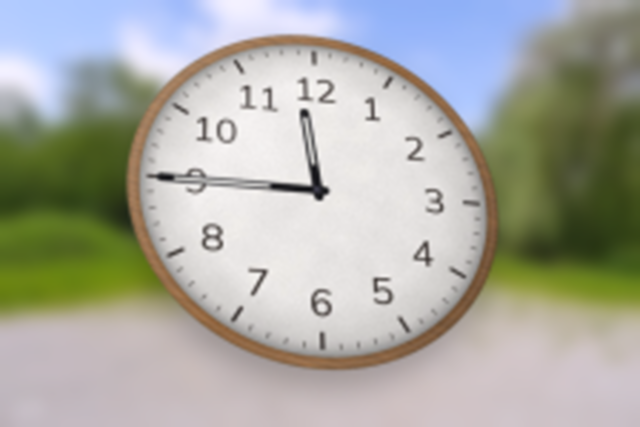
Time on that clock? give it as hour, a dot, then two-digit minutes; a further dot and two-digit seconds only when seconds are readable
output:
11.45
